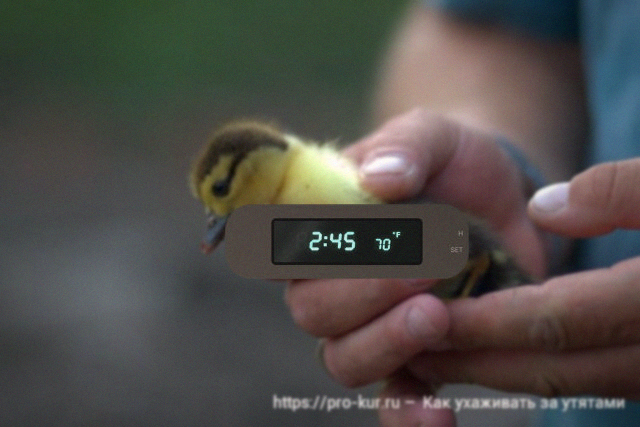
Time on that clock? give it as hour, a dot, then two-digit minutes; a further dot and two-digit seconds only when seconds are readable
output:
2.45
